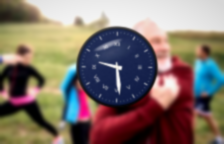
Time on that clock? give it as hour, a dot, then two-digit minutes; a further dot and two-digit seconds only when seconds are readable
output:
9.29
